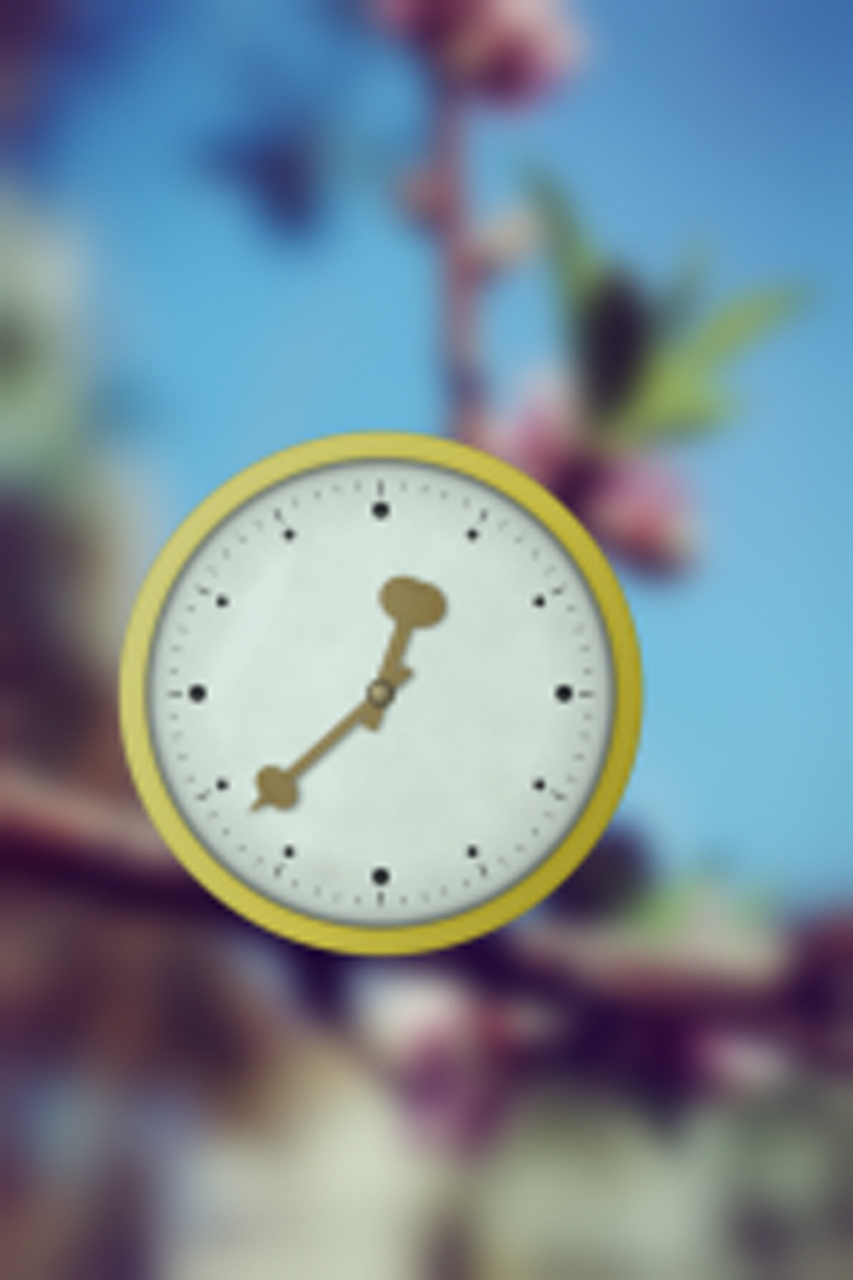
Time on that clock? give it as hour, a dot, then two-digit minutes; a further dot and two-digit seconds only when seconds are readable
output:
12.38
